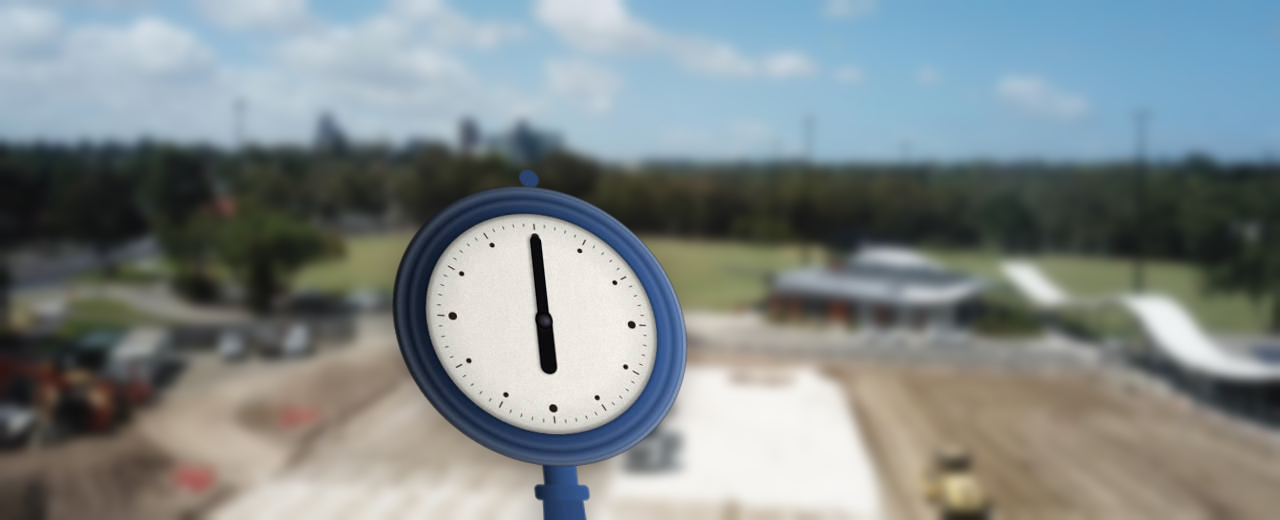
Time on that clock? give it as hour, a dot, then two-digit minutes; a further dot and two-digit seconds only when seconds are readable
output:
6.00
